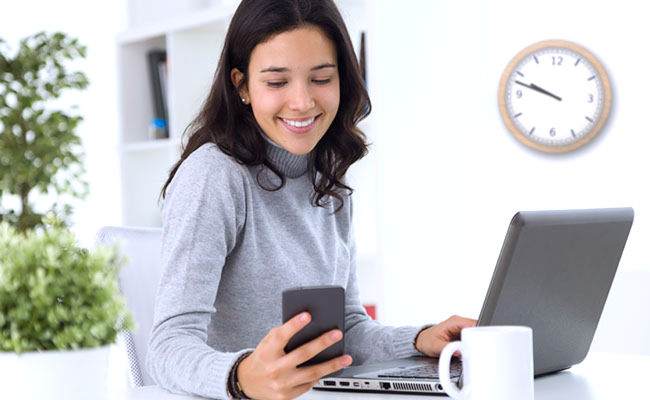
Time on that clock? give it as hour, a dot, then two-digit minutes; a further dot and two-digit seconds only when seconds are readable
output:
9.48
